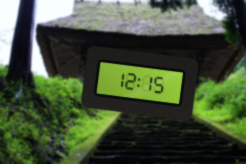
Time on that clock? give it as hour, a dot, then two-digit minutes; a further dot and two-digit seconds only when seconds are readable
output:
12.15
